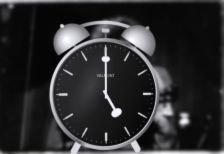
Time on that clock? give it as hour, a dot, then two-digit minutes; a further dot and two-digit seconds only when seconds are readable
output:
5.00
